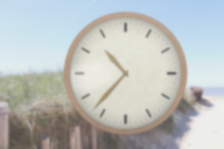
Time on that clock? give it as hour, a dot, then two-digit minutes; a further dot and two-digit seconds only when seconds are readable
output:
10.37
